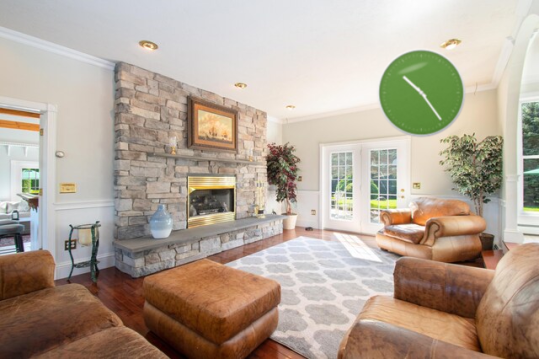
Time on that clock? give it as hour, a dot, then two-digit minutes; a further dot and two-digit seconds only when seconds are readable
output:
10.24
